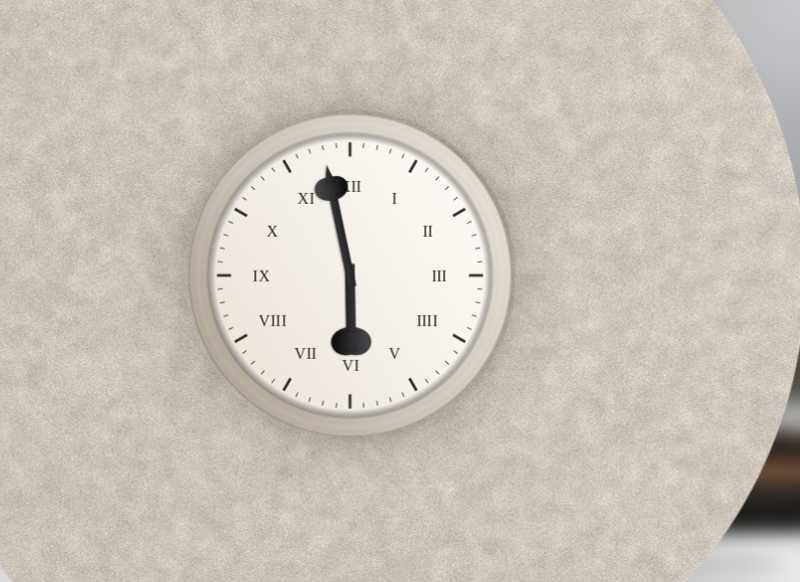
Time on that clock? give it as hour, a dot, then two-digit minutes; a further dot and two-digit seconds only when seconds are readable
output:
5.58
